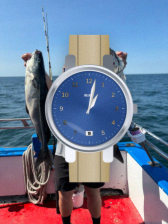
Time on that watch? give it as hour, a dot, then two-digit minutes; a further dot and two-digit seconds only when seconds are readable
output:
1.02
